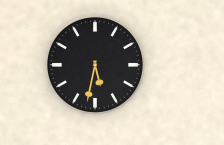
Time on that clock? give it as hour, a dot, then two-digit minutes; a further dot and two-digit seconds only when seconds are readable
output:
5.32
